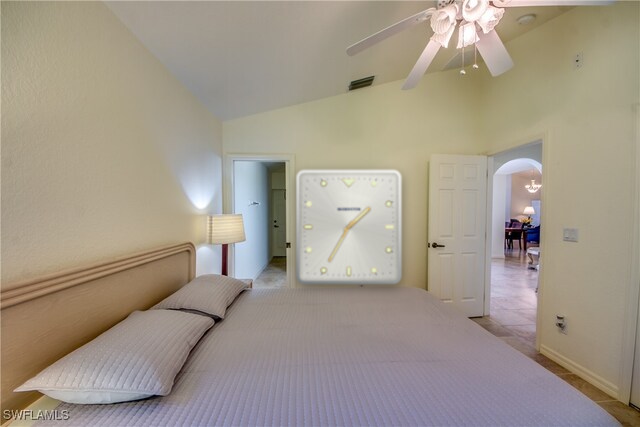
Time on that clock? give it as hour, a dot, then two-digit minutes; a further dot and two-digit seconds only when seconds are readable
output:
1.35
